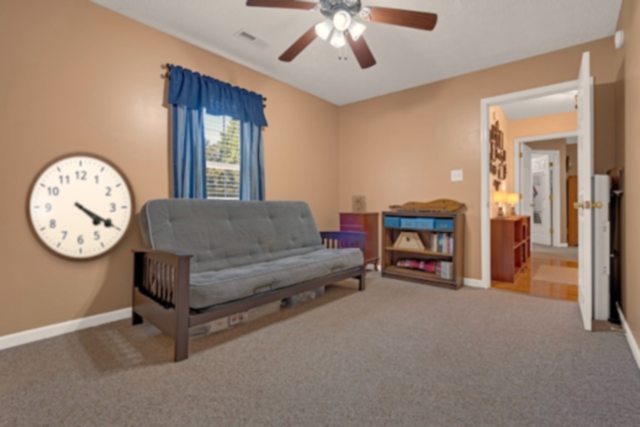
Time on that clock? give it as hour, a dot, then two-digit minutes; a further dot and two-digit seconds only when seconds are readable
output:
4.20
